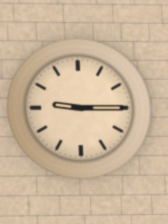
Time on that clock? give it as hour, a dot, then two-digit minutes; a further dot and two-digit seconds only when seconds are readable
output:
9.15
